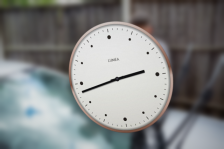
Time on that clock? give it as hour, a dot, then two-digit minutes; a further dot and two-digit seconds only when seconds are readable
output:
2.43
